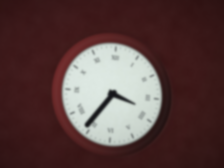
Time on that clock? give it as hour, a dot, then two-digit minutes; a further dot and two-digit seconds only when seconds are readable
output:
3.36
